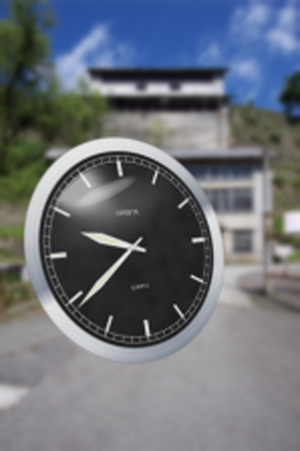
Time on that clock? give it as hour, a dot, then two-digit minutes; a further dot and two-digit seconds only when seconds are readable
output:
9.39
